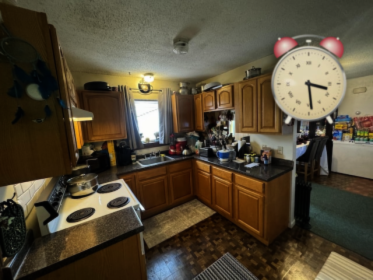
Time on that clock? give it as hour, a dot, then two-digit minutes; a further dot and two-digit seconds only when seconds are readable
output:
3.29
